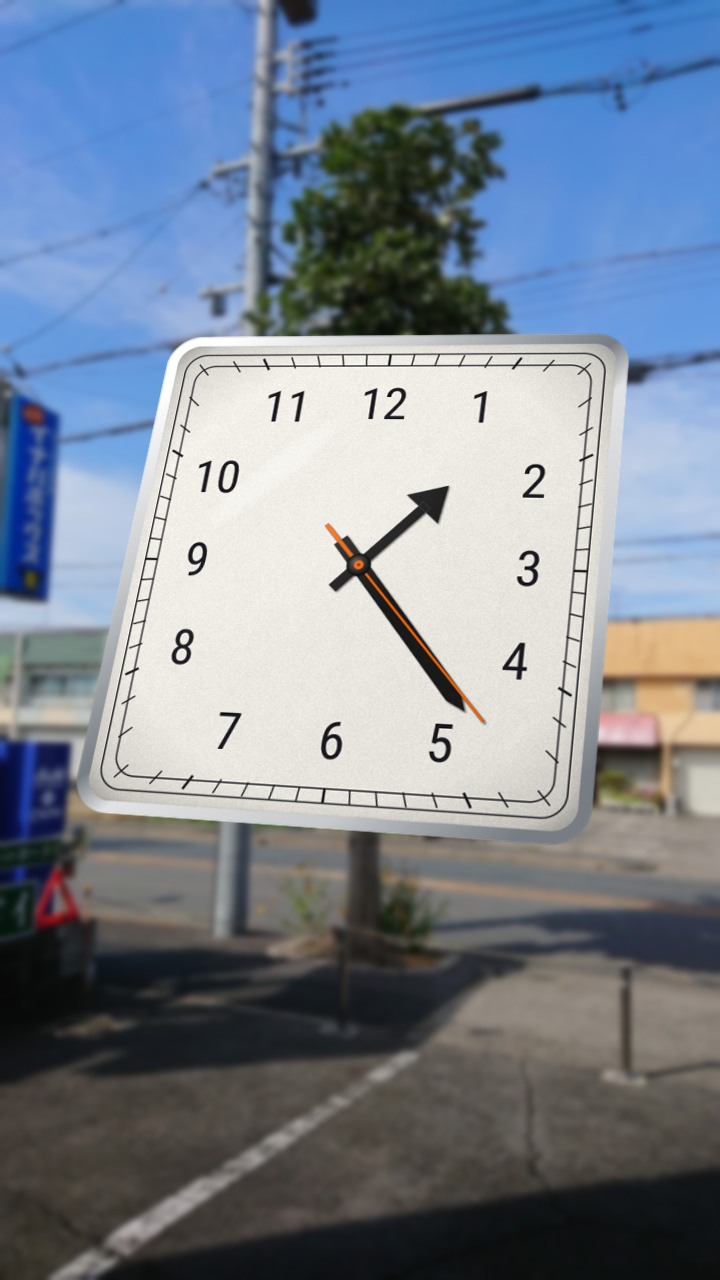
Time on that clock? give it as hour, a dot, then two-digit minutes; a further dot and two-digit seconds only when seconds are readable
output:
1.23.23
